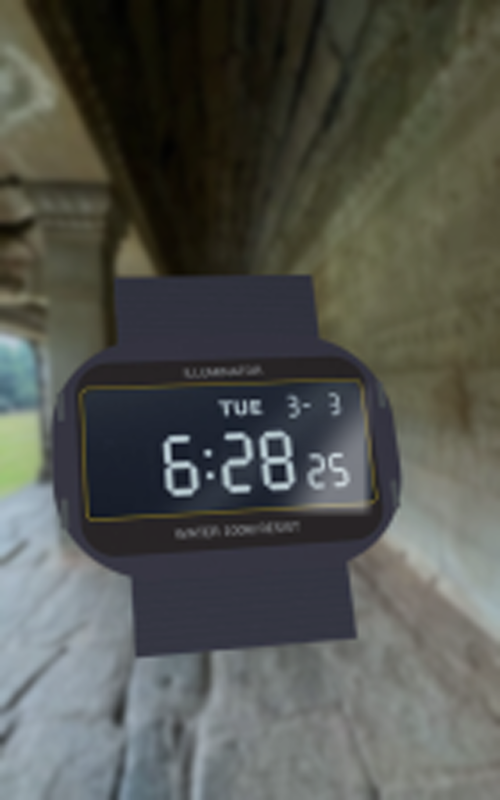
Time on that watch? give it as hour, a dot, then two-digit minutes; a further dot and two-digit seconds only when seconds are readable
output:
6.28.25
